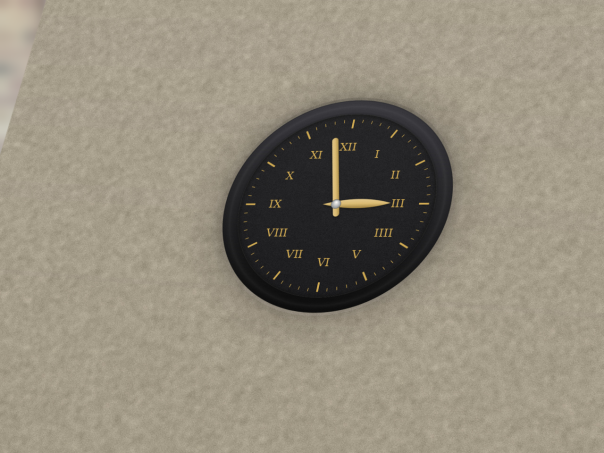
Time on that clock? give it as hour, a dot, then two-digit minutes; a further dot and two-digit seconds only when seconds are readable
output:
2.58
